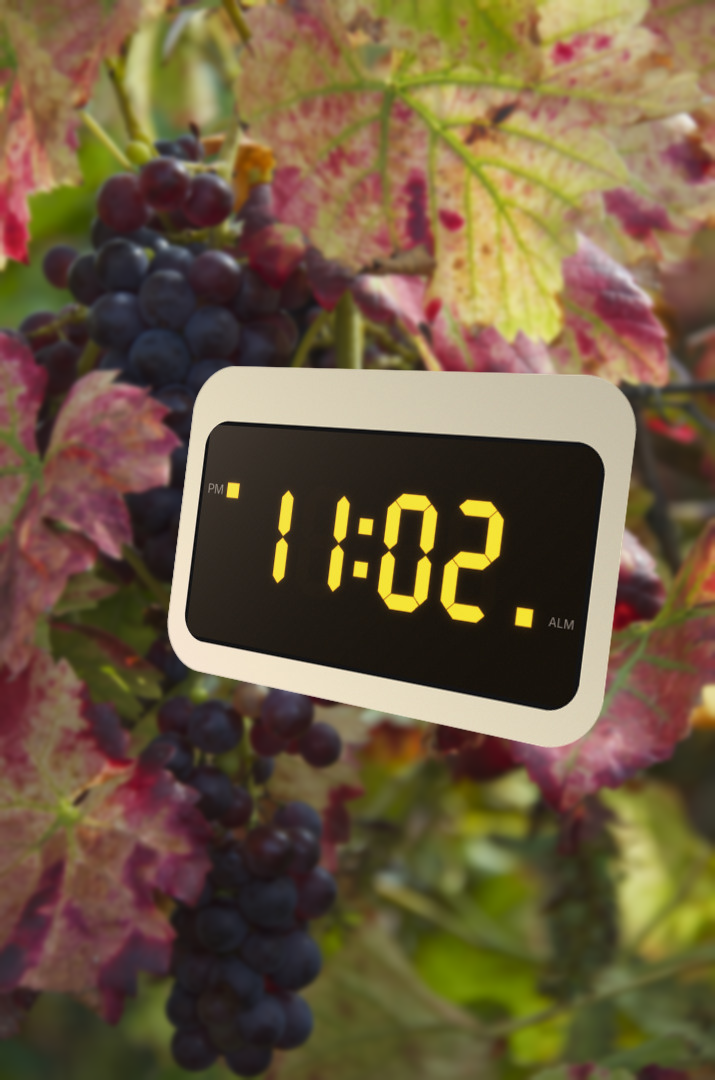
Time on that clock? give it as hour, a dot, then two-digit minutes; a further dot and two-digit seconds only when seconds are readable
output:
11.02
